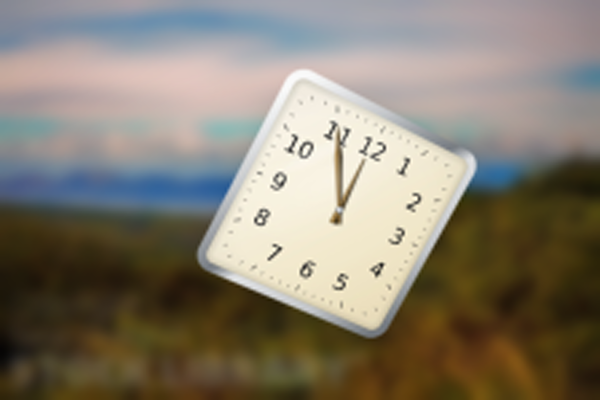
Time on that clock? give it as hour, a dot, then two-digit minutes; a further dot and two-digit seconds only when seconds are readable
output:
11.55
